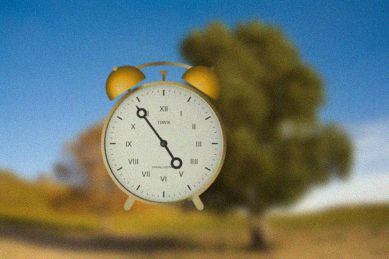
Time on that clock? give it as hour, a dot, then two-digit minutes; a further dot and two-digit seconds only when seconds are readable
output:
4.54
